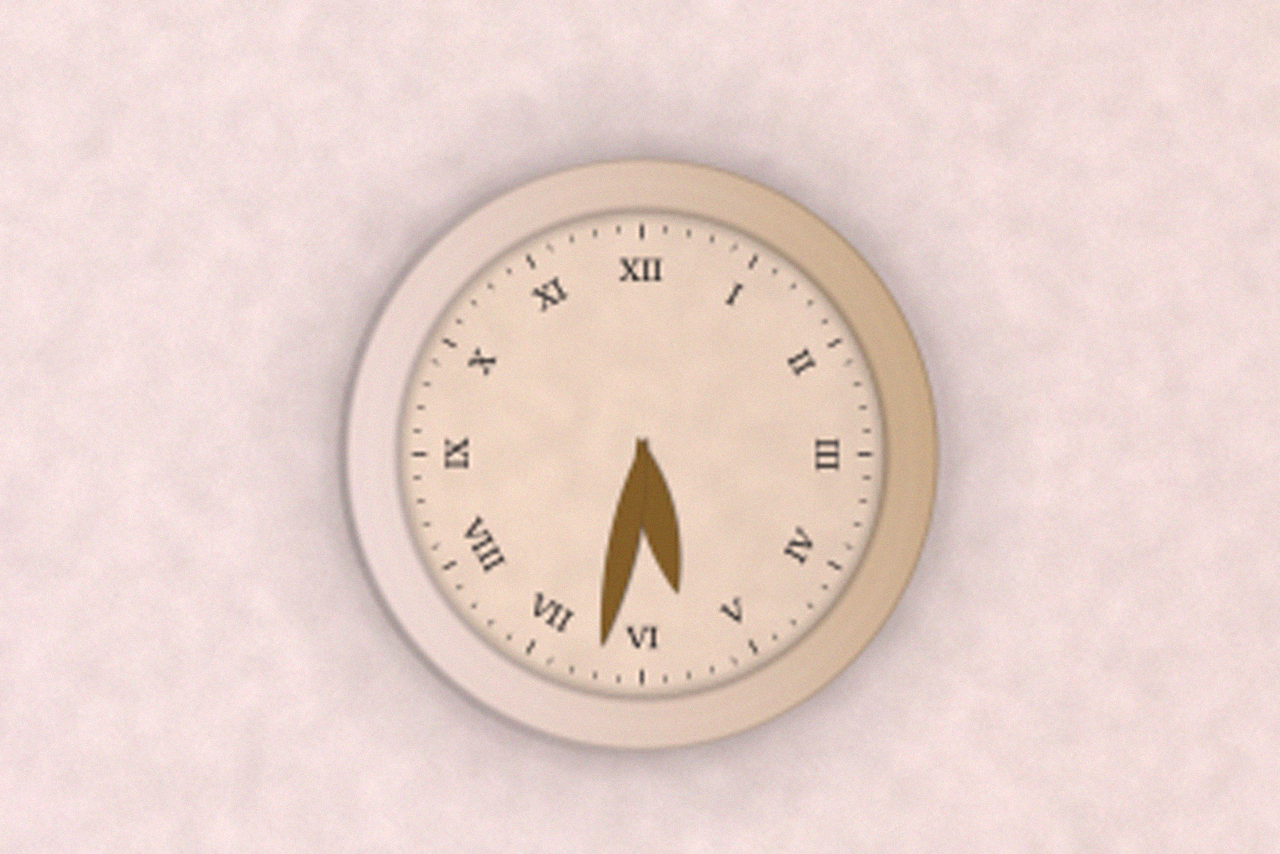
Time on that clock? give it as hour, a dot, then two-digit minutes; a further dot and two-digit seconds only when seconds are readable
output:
5.32
